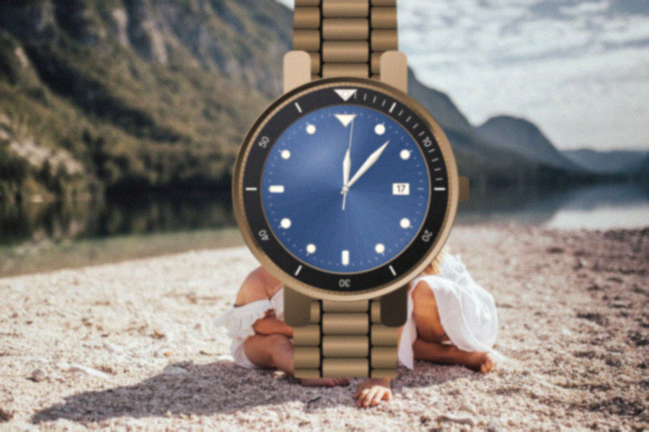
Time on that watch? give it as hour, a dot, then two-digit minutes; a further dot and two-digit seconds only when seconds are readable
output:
12.07.01
